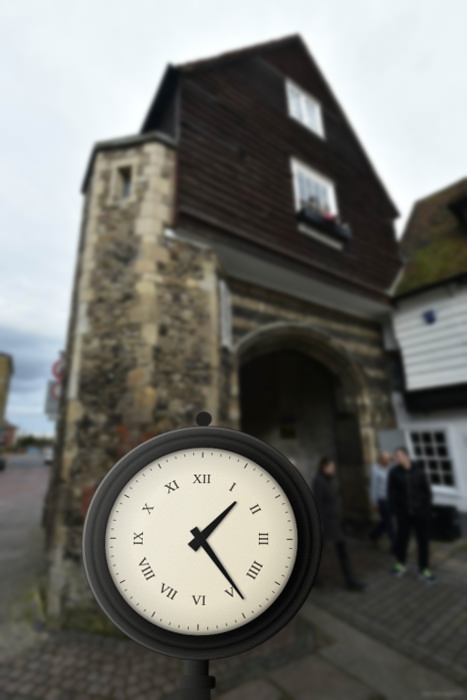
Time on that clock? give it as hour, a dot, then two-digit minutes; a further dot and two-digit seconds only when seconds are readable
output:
1.24
